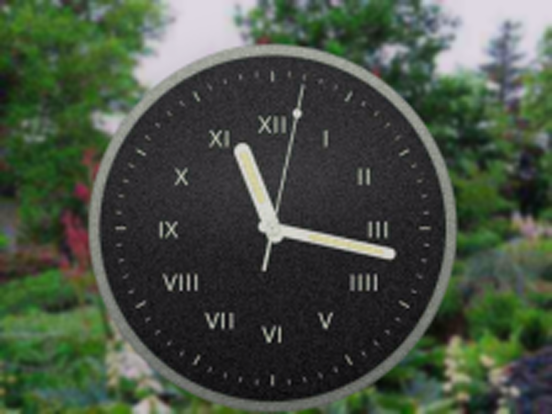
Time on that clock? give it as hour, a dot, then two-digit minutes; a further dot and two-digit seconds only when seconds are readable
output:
11.17.02
